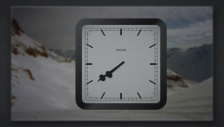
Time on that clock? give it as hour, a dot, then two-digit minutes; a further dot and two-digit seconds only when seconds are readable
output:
7.39
